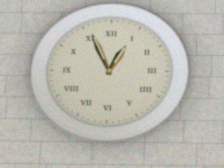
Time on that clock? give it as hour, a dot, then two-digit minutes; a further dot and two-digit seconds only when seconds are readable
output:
12.56
